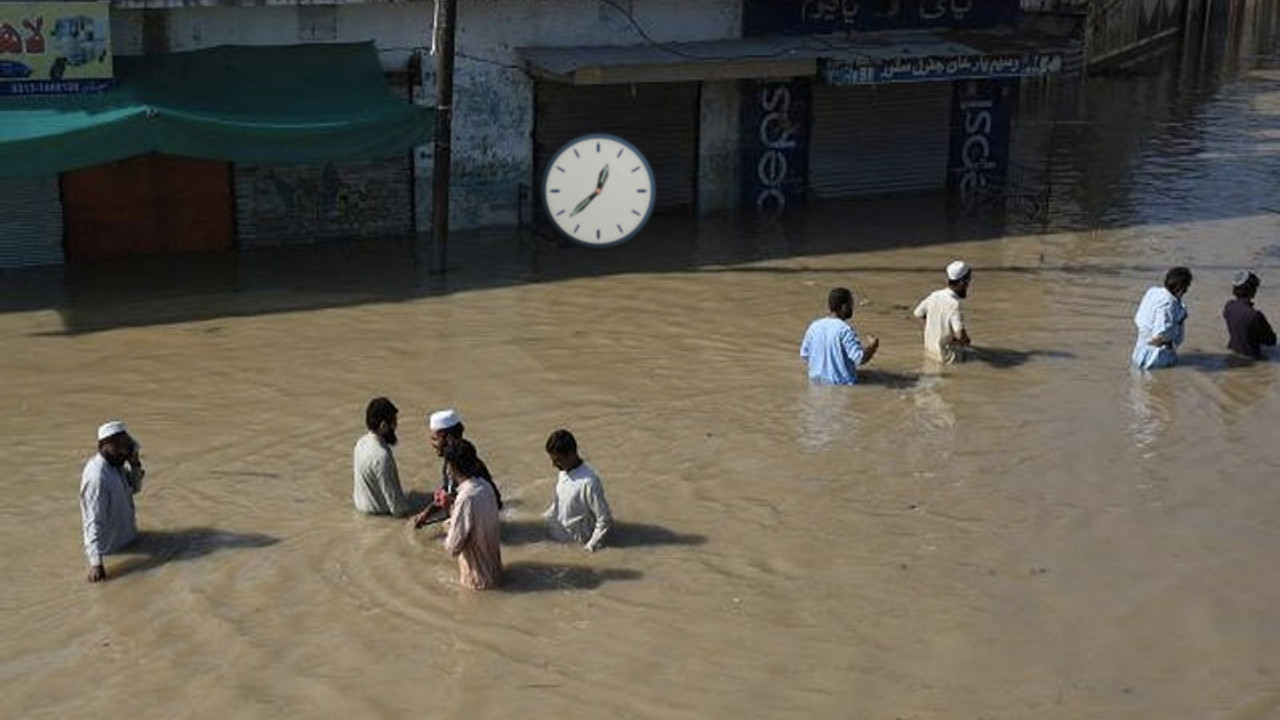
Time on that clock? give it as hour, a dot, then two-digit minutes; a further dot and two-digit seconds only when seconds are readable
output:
12.38
